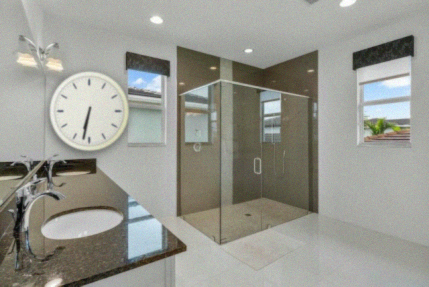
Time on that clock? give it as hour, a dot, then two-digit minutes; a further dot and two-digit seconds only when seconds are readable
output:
6.32
